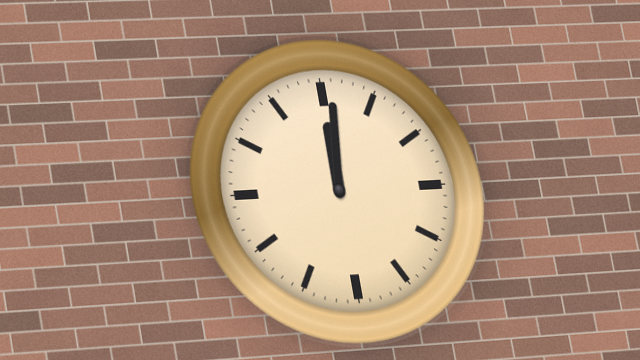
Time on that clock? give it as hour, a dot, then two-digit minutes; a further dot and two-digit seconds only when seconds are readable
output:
12.01
